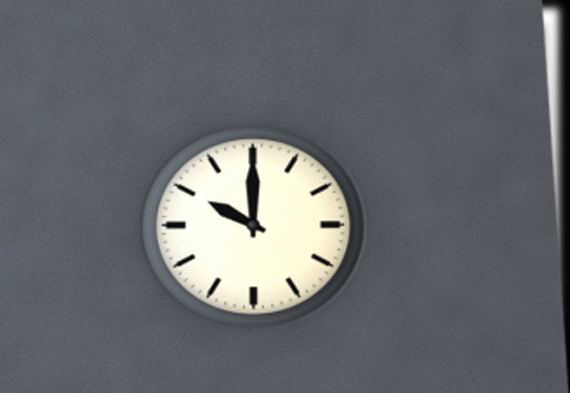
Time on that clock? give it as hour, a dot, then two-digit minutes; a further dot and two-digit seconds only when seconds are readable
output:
10.00
